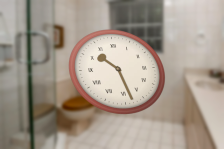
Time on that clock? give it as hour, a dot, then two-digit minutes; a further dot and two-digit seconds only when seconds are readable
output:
10.28
